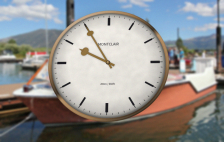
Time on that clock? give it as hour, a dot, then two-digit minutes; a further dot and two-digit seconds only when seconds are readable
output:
9.55
